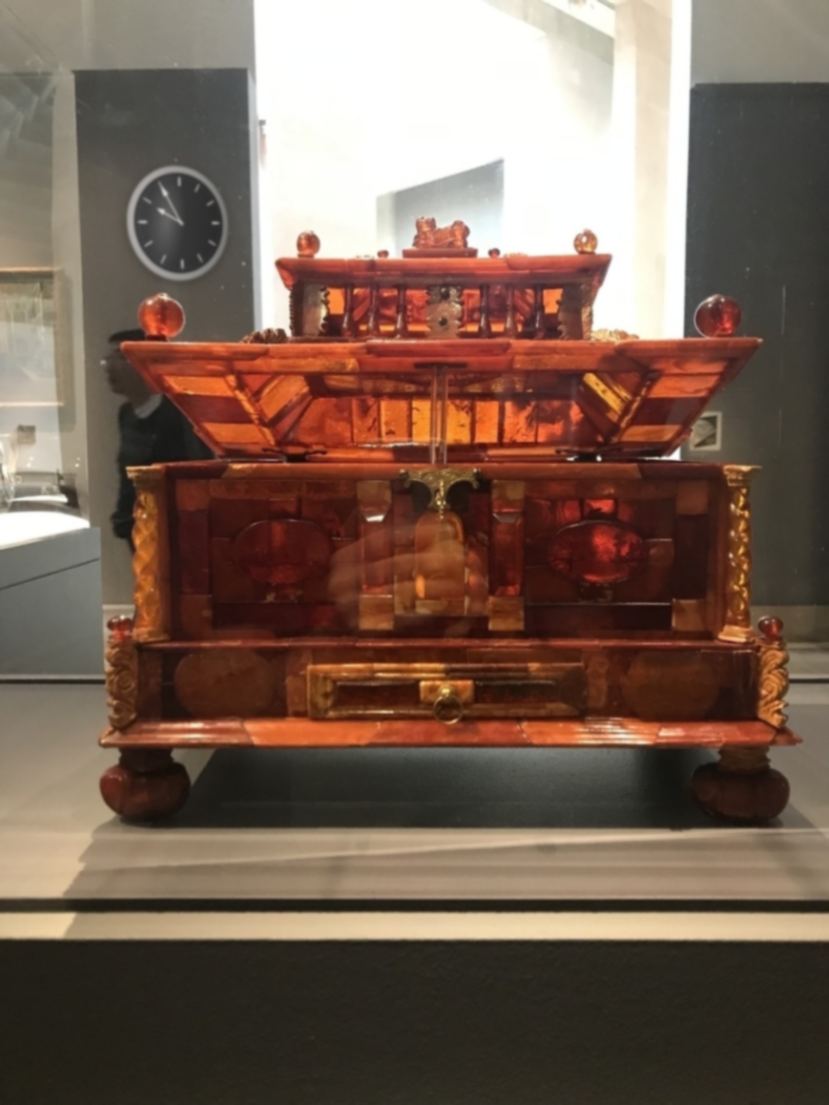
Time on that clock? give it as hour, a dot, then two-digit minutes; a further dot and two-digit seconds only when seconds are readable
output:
9.55
